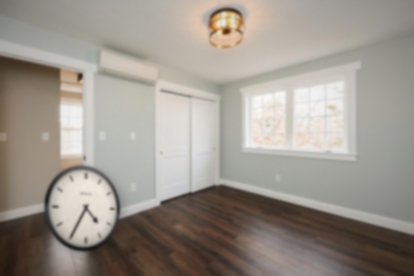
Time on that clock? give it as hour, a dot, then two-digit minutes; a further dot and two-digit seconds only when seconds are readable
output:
4.35
